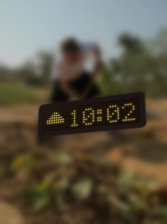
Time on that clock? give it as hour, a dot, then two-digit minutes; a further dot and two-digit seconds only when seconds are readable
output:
10.02
